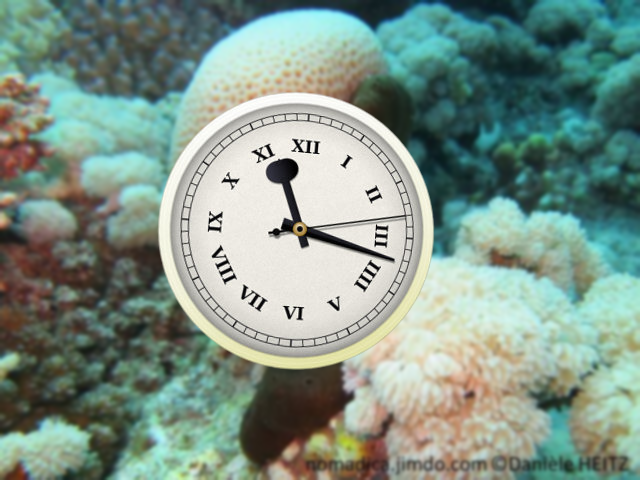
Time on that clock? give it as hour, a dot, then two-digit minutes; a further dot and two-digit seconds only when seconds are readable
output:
11.17.13
